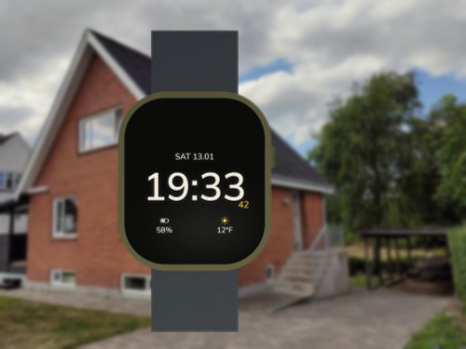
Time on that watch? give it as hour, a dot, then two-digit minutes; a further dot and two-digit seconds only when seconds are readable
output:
19.33.42
